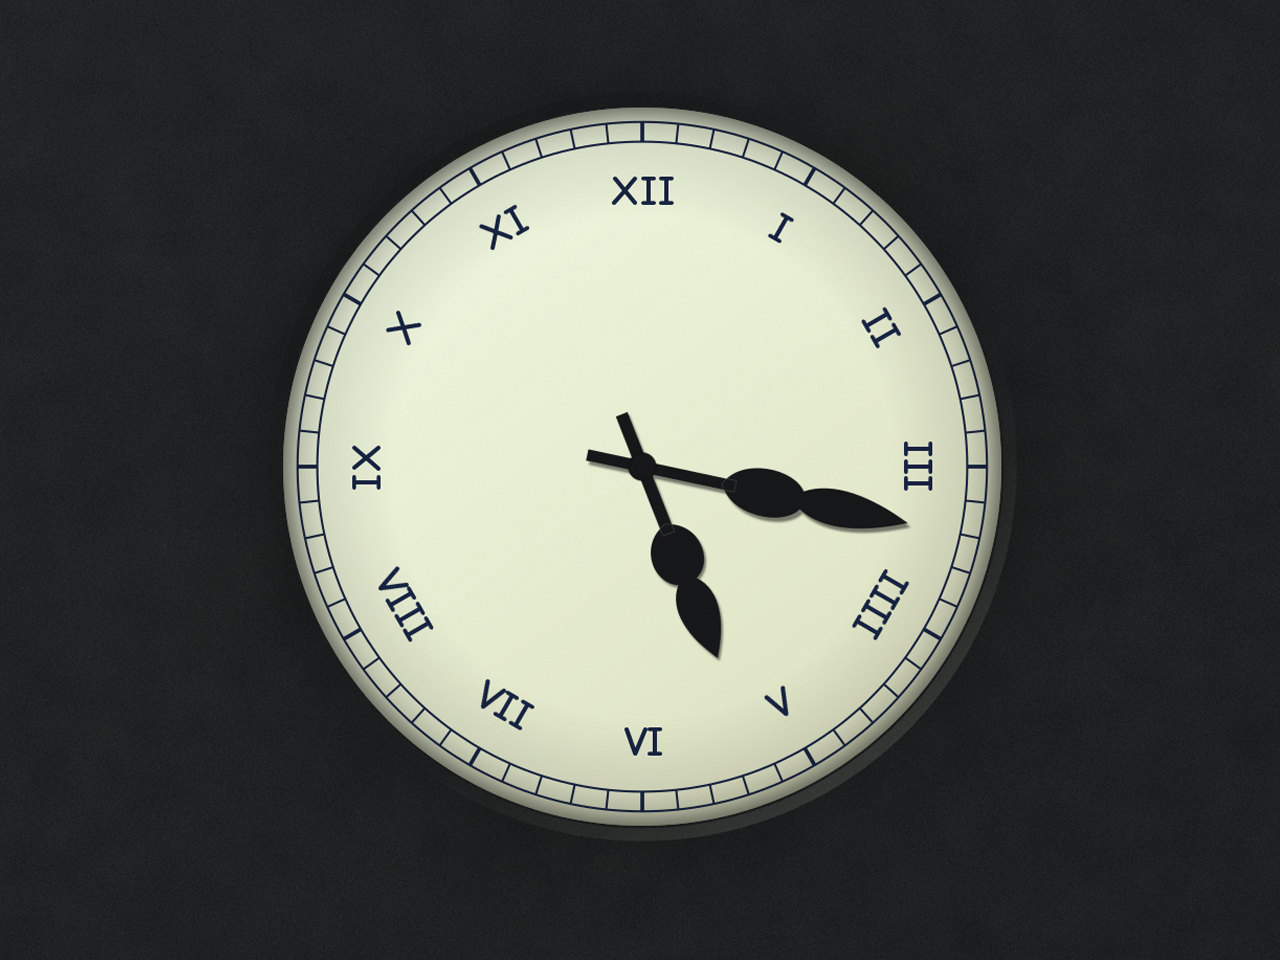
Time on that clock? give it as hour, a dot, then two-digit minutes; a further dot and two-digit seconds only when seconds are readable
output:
5.17
